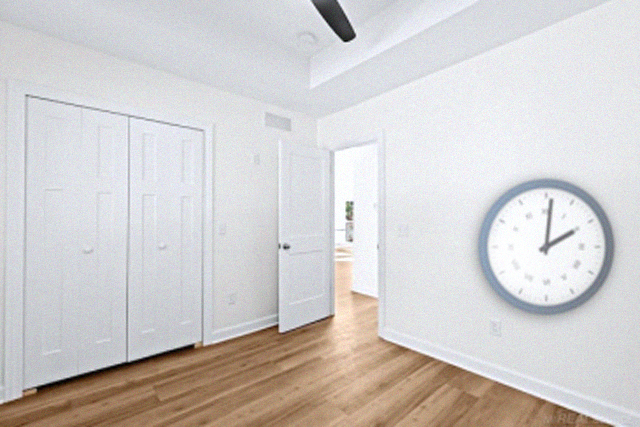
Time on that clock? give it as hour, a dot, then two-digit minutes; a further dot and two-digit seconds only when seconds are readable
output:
2.01
